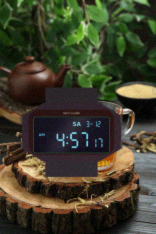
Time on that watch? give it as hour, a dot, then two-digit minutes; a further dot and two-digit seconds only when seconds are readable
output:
4.57.17
